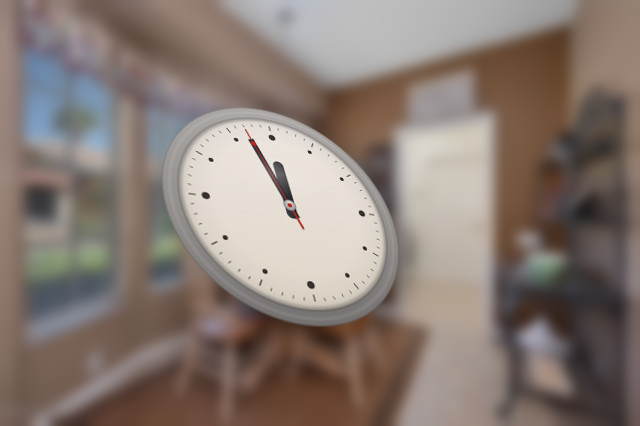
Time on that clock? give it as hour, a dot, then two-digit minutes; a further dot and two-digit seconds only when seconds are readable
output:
11.56.57
